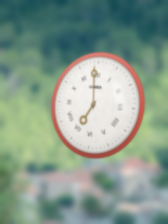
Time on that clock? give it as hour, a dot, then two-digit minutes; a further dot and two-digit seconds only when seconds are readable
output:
6.59
